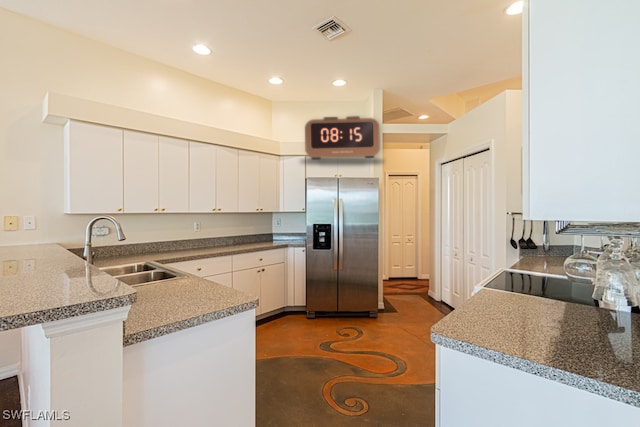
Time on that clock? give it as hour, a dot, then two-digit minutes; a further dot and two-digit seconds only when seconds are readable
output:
8.15
